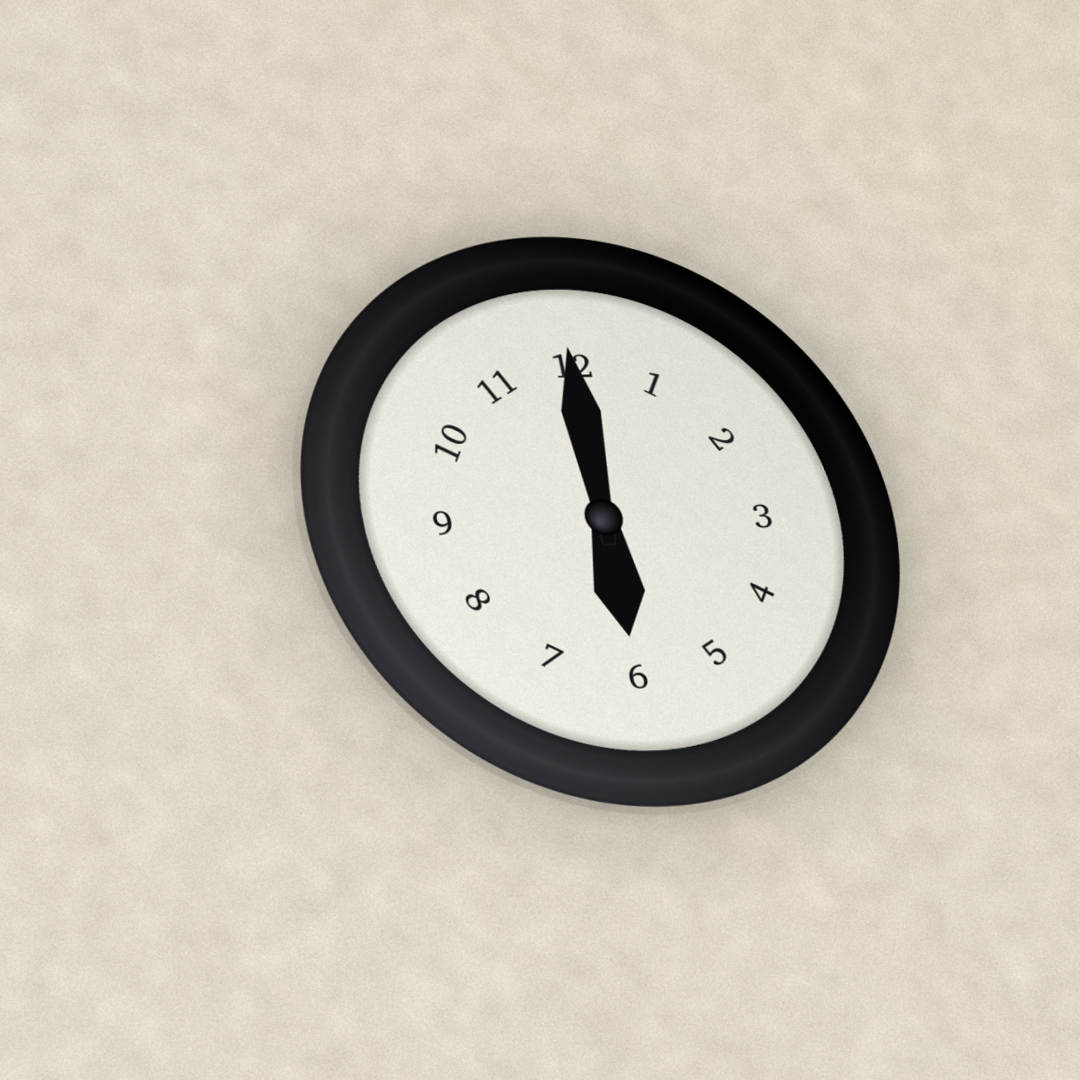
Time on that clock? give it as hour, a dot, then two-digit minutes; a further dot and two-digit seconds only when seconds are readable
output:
6.00
